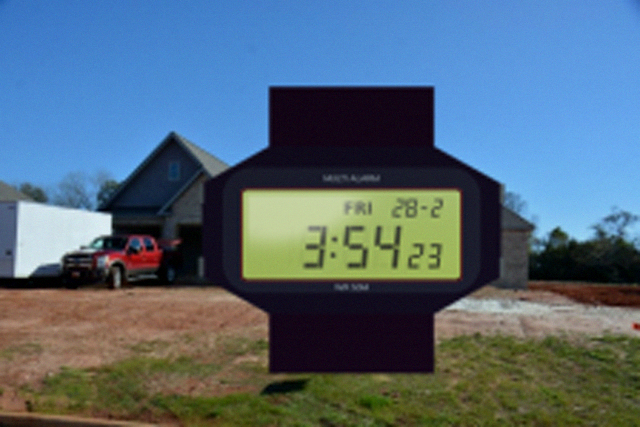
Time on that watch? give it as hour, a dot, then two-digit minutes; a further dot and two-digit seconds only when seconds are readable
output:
3.54.23
